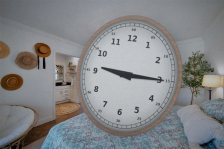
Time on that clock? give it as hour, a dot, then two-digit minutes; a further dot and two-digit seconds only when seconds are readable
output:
9.15
